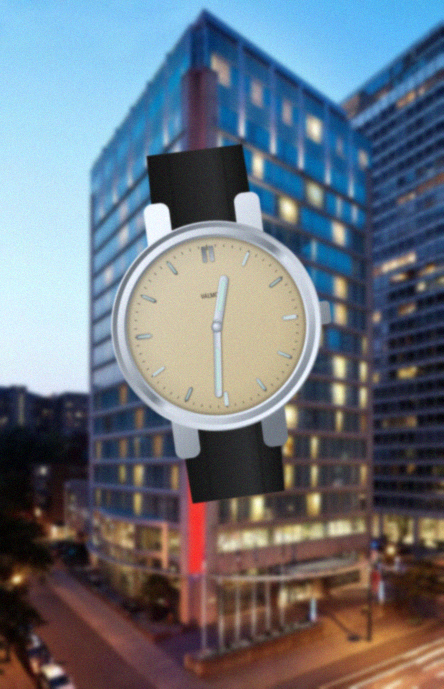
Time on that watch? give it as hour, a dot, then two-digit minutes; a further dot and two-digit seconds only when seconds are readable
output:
12.31
